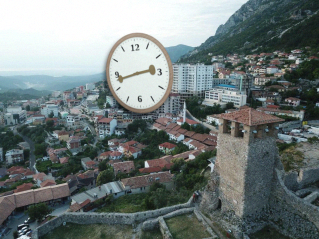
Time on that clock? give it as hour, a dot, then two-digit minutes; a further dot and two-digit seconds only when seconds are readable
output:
2.43
